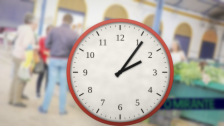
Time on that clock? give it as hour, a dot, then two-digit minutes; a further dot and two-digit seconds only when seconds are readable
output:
2.06
